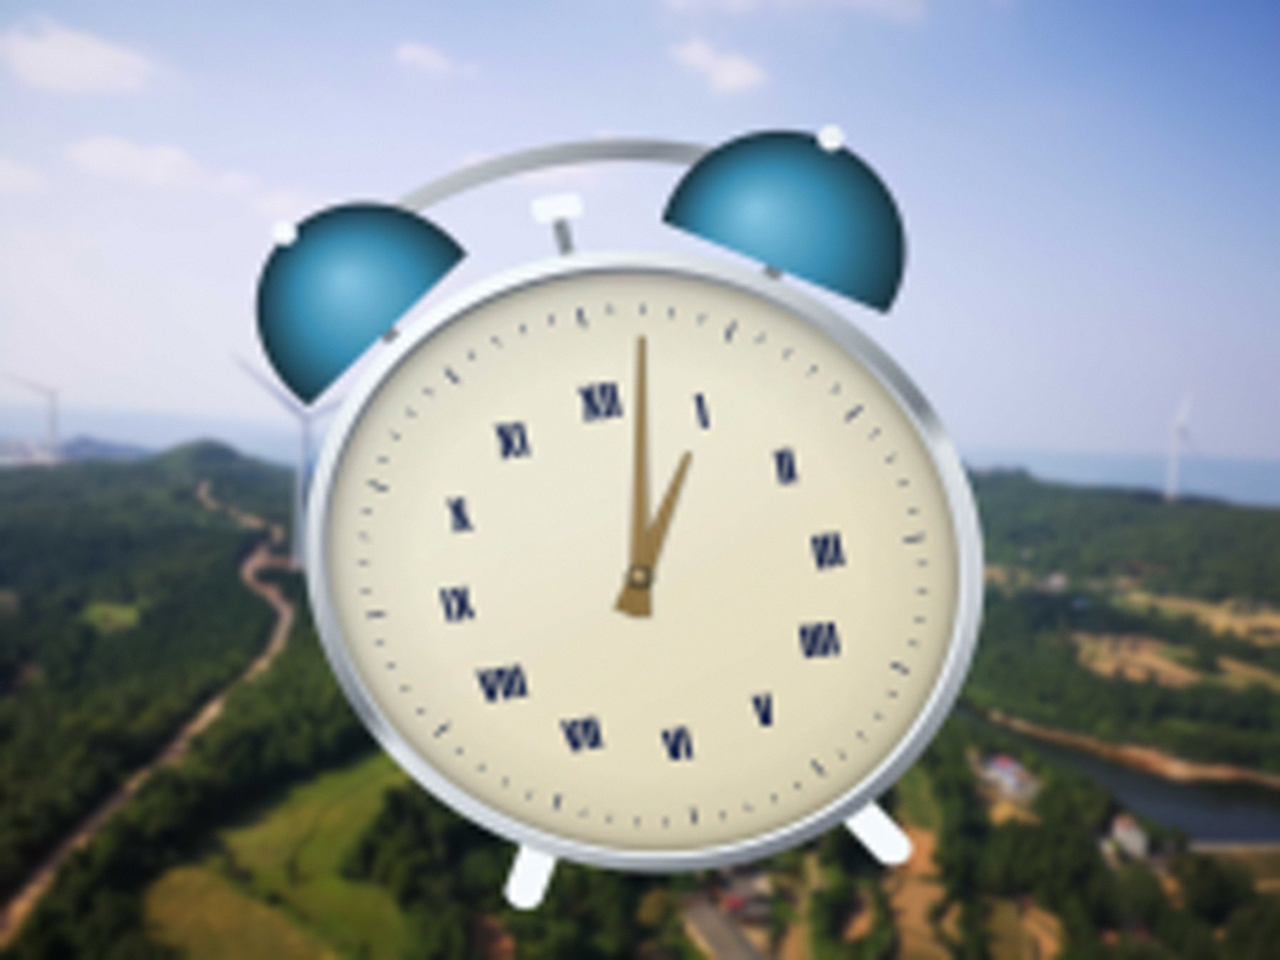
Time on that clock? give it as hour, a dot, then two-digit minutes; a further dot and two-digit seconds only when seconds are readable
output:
1.02
